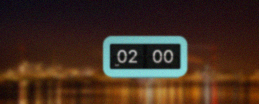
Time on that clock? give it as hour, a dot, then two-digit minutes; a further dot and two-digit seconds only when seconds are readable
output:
2.00
